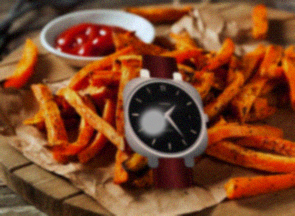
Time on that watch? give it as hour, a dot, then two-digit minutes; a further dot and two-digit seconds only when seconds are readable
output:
1.24
